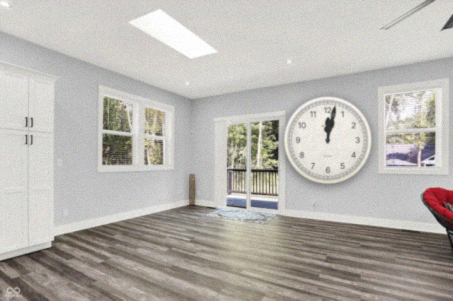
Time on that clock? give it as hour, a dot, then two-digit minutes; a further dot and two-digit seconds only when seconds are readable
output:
12.02
